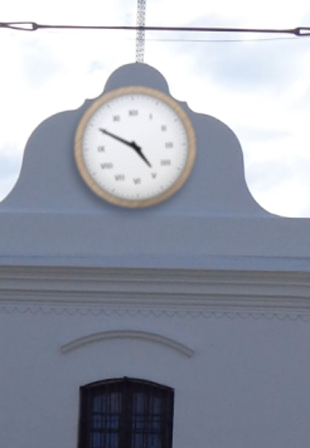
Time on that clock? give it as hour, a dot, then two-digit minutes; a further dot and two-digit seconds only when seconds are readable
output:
4.50
